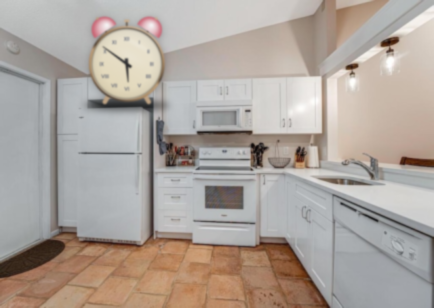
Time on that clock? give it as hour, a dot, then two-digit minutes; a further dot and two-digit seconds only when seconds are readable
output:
5.51
